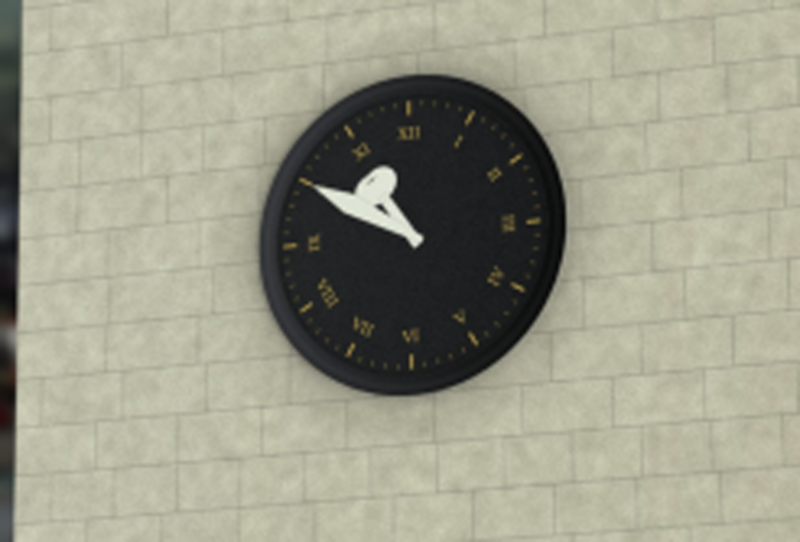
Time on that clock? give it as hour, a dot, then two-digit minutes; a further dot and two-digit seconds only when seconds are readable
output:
10.50
